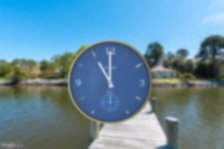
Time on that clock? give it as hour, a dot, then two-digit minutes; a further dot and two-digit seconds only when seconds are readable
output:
11.00
